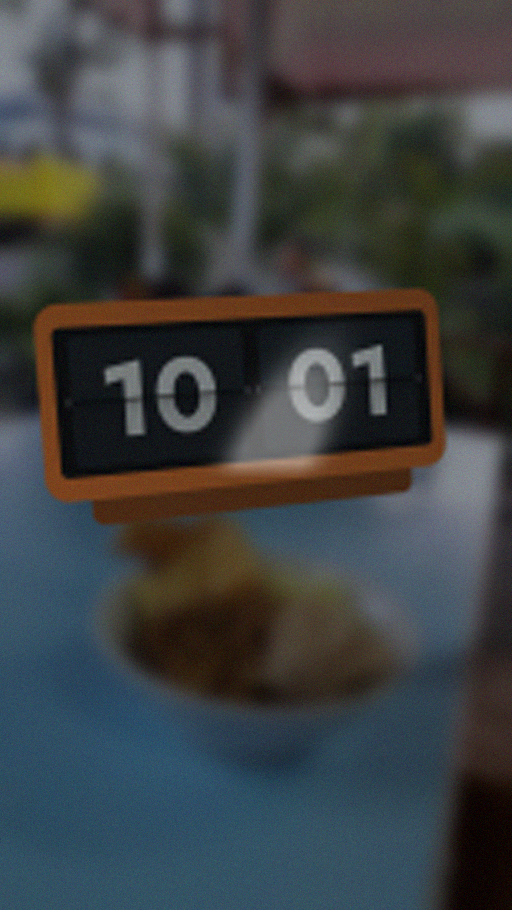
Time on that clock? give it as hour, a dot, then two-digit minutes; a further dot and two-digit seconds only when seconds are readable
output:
10.01
